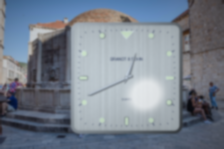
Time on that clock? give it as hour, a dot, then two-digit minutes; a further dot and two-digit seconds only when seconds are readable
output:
12.41
